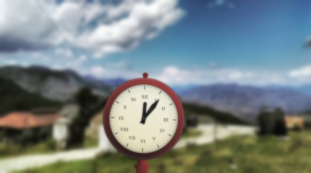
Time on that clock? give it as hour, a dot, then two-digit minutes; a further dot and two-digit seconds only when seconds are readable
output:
12.06
